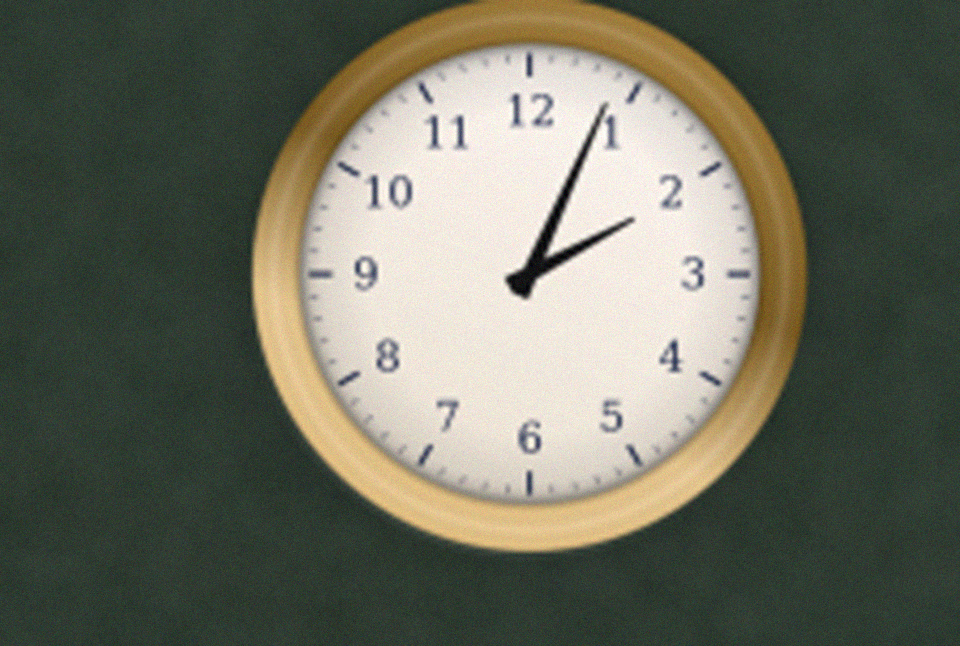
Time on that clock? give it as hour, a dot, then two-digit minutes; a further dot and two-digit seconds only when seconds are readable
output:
2.04
